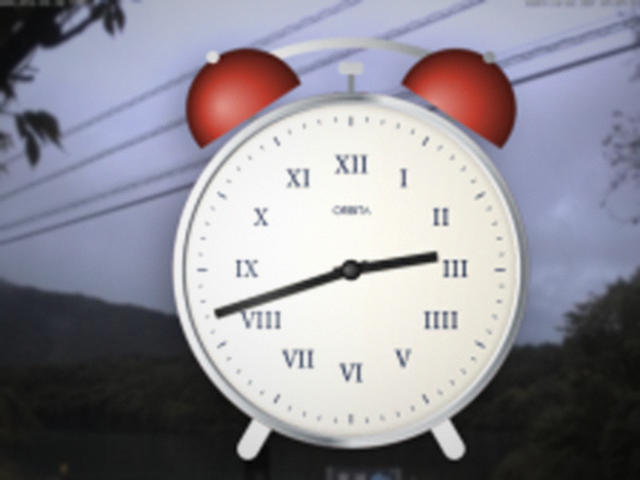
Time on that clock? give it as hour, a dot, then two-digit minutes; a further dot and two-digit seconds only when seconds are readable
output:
2.42
